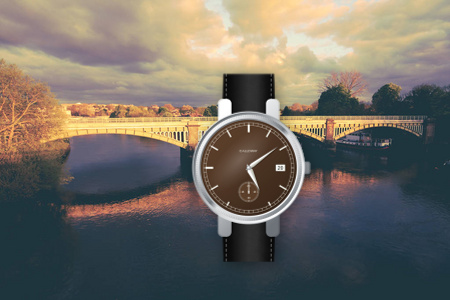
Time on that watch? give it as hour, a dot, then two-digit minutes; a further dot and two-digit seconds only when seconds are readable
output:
5.09
